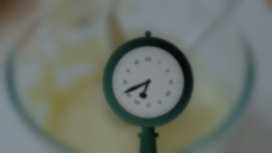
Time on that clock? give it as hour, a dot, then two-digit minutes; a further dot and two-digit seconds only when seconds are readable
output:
6.41
